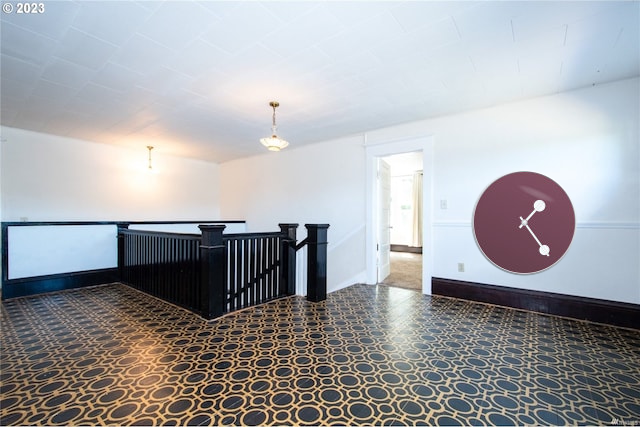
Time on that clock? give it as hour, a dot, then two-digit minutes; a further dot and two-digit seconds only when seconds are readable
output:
1.24
